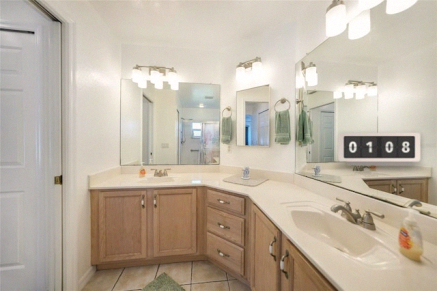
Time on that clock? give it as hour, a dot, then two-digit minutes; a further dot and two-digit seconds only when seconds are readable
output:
1.08
